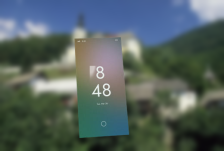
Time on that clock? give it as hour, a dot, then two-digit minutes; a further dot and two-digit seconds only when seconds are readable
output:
8.48
